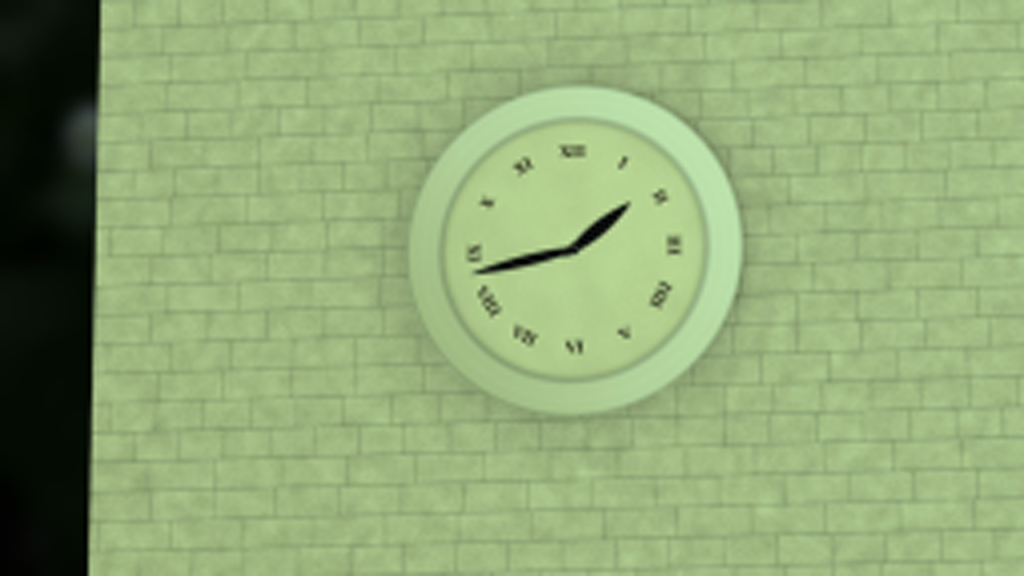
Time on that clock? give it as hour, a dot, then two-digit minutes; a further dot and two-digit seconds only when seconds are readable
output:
1.43
